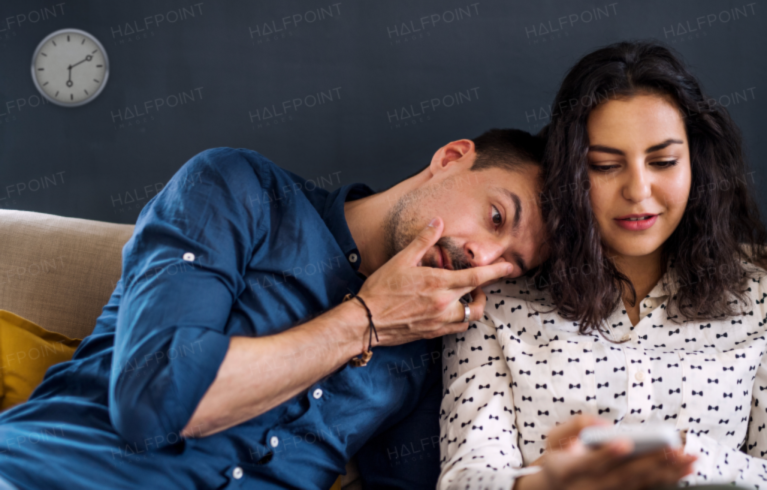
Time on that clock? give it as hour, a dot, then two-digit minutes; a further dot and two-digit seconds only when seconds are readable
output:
6.11
